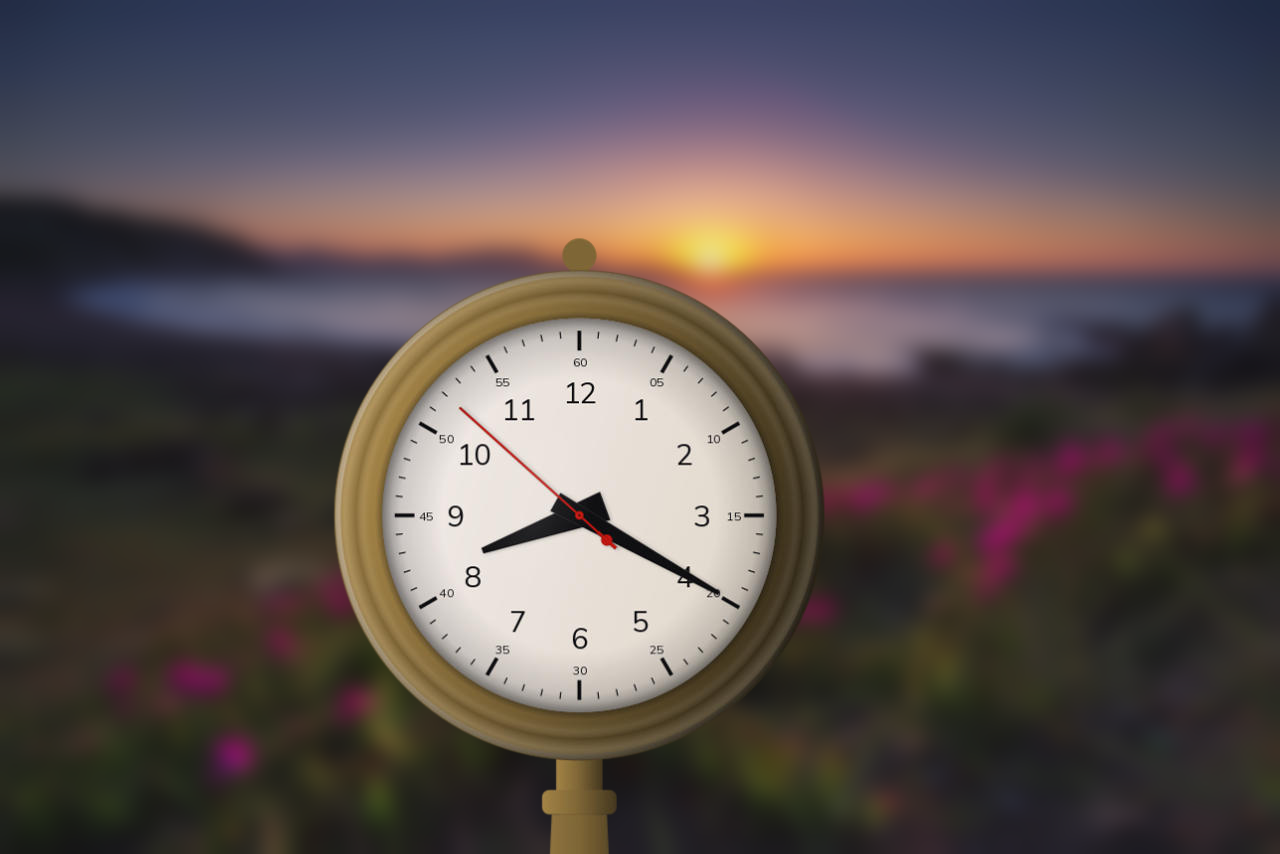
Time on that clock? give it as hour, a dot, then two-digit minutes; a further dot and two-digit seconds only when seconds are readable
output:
8.19.52
